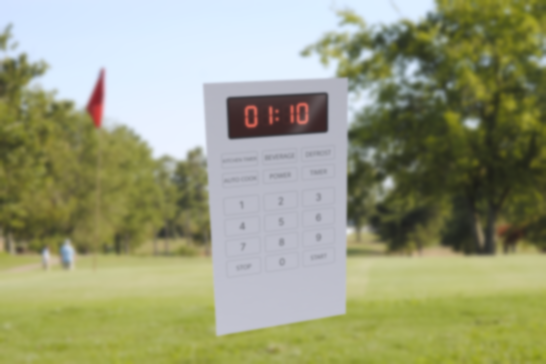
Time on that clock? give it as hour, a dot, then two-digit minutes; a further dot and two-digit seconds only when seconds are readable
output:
1.10
